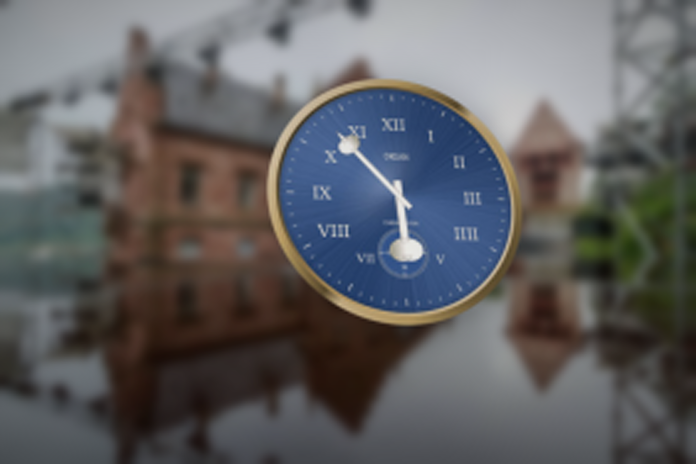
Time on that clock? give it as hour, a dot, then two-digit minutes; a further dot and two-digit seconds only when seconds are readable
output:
5.53
